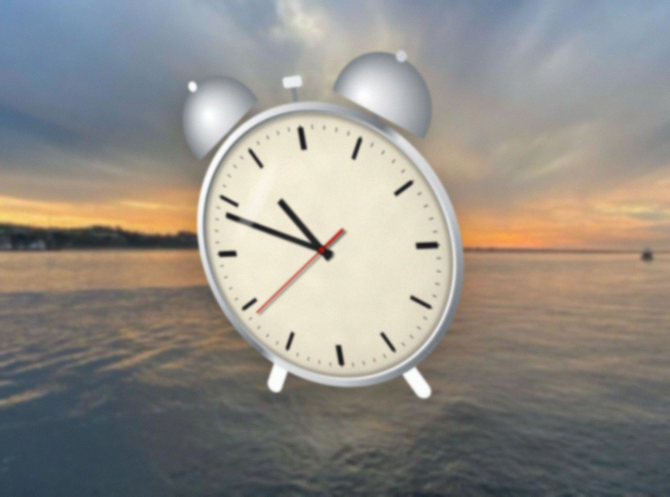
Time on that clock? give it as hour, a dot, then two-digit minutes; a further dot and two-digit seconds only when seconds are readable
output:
10.48.39
